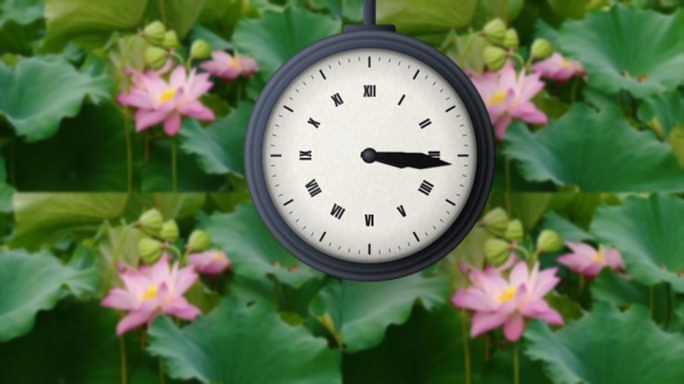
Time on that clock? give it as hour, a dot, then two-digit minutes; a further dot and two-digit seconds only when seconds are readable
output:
3.16
